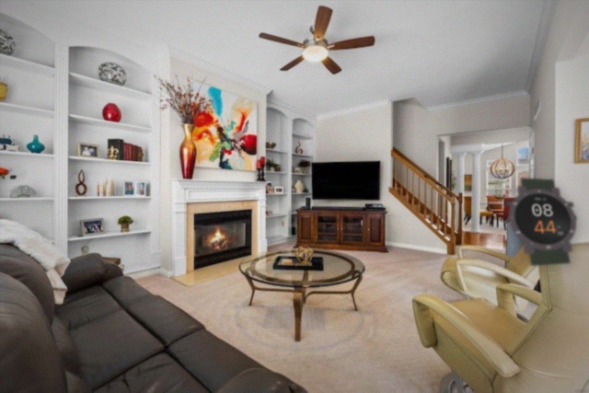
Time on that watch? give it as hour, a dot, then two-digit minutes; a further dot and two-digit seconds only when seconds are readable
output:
8.44
